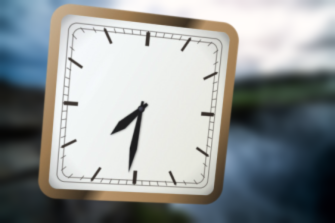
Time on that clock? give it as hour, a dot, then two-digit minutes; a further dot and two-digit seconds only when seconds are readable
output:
7.31
